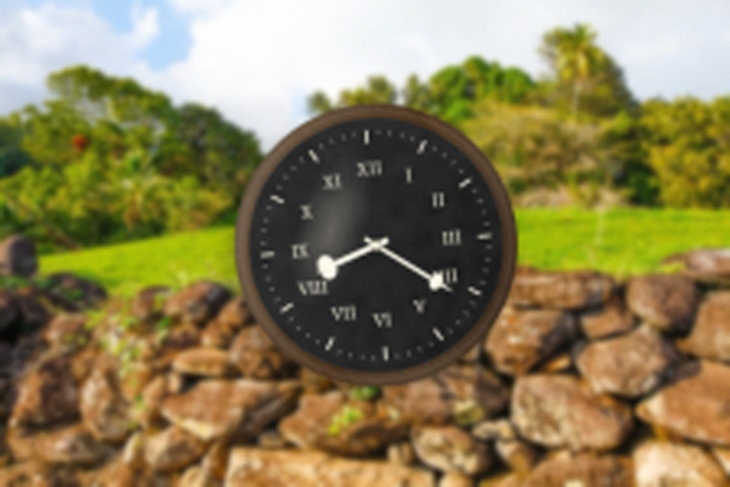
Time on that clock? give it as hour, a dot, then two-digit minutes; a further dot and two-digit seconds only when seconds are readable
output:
8.21
